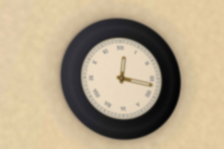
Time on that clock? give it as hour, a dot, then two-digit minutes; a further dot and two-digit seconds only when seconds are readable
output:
12.17
